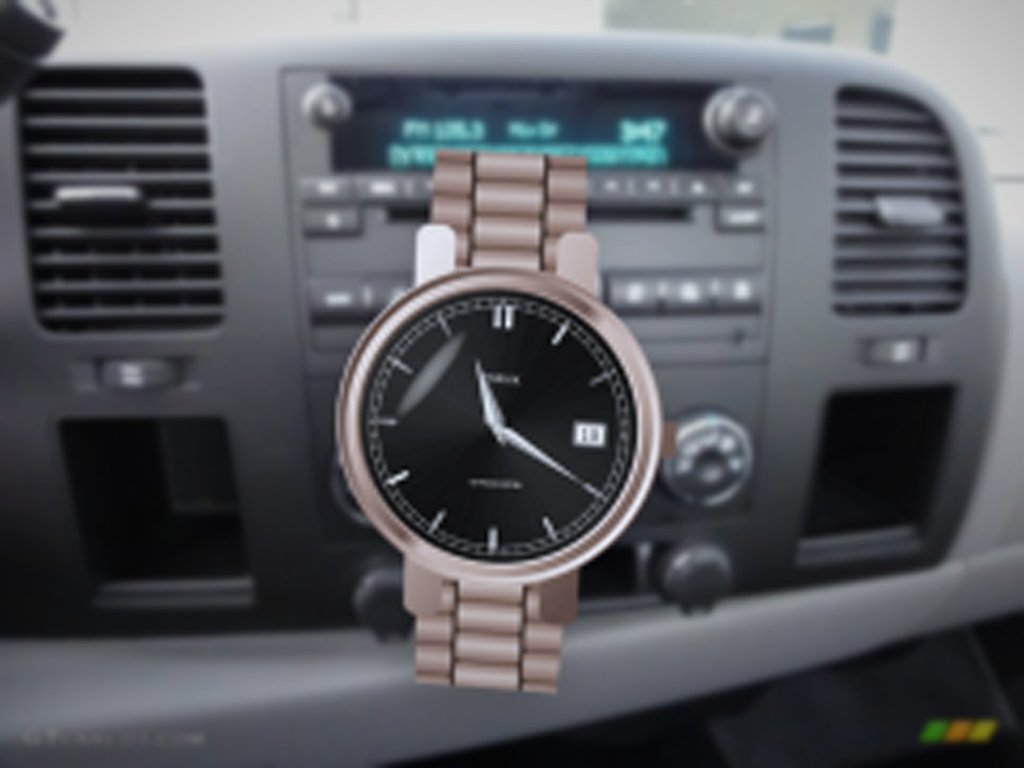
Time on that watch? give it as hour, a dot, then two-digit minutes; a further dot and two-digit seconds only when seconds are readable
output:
11.20
